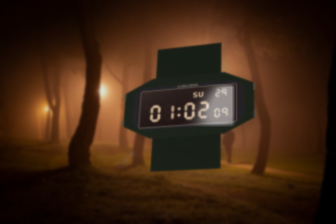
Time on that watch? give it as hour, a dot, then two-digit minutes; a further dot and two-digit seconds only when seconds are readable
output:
1.02
